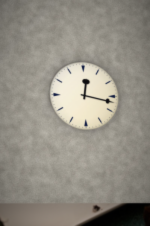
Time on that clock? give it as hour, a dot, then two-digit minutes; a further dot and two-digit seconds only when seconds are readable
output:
12.17
